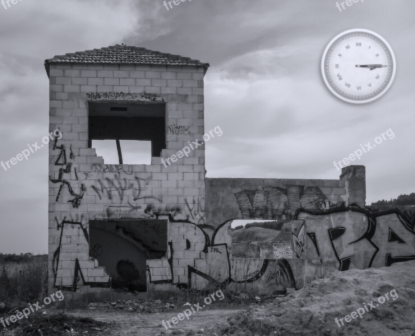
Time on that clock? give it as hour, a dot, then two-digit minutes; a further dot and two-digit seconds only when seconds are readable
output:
3.15
